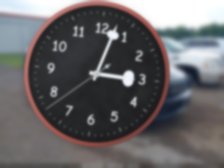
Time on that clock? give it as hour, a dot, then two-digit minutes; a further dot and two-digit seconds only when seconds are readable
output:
3.02.38
